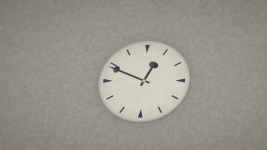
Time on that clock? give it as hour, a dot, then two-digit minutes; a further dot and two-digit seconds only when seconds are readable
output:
12.49
